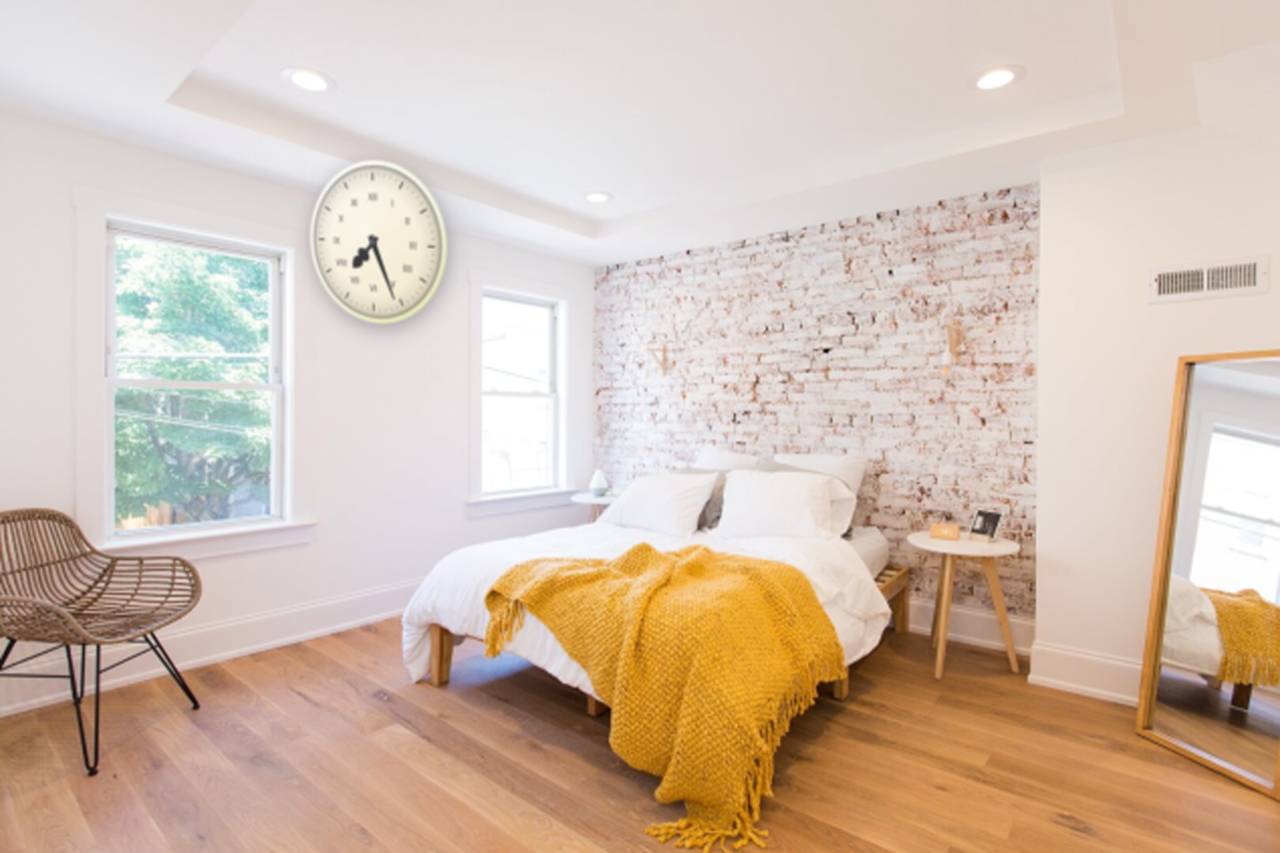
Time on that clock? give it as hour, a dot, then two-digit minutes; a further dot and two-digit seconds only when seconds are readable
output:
7.26
